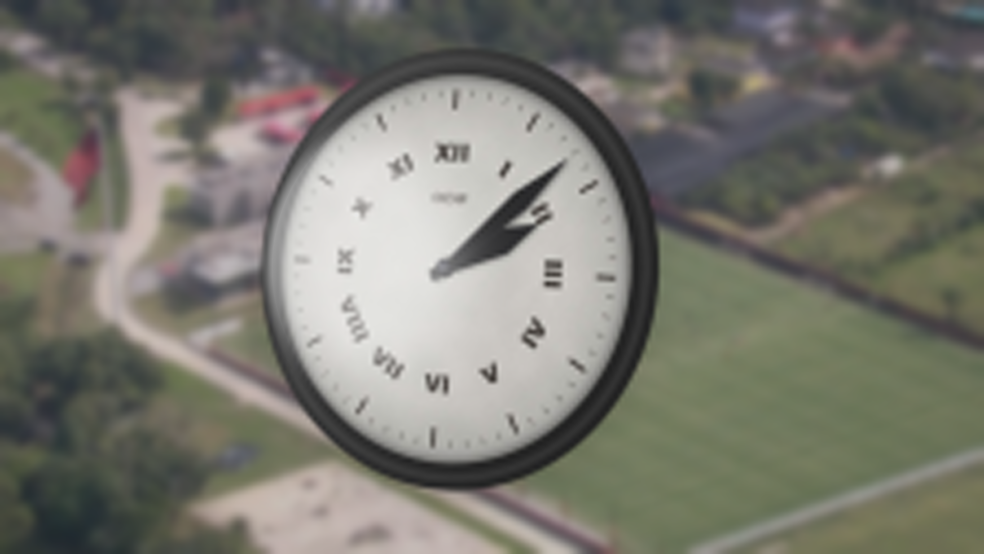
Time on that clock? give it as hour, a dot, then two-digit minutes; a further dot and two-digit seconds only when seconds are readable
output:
2.08
